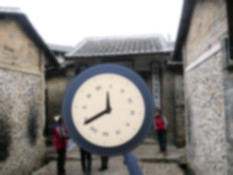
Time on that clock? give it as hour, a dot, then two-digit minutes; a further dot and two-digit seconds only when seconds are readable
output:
12.44
